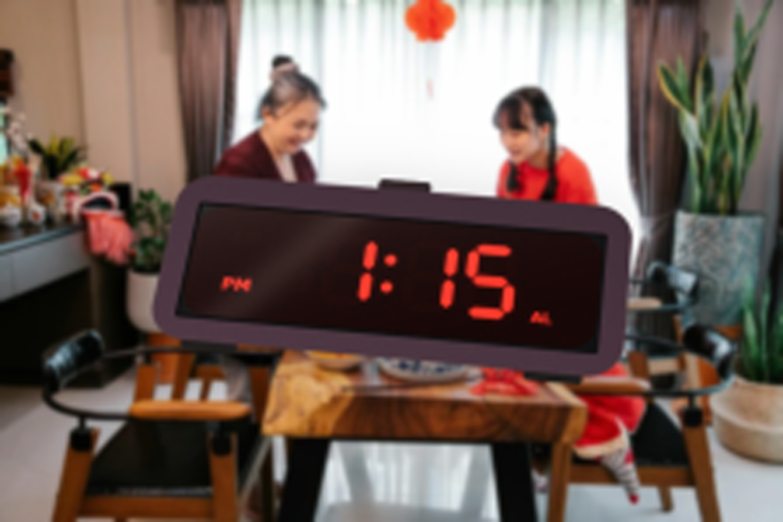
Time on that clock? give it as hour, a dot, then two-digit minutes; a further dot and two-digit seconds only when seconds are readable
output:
1.15
